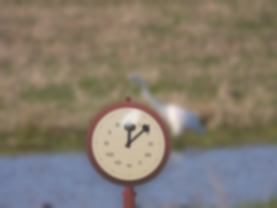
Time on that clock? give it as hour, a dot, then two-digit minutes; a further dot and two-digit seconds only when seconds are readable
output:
12.08
